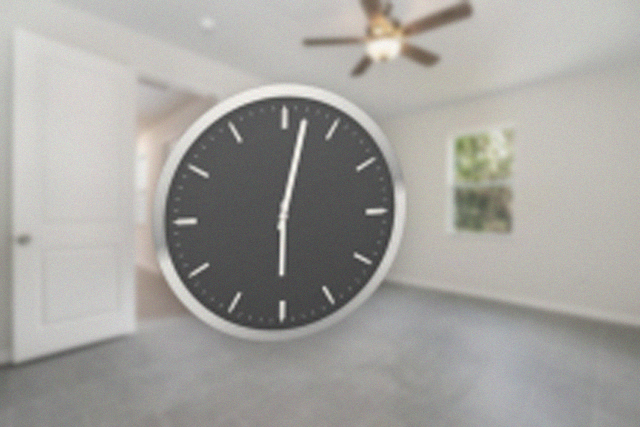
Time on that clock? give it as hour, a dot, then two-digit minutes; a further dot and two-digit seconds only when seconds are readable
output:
6.02
